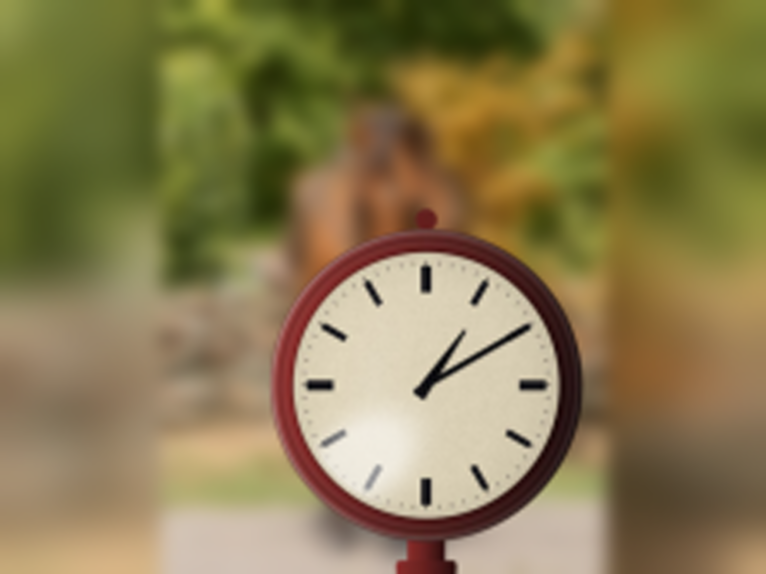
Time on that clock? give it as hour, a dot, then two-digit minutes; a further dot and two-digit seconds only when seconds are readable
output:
1.10
